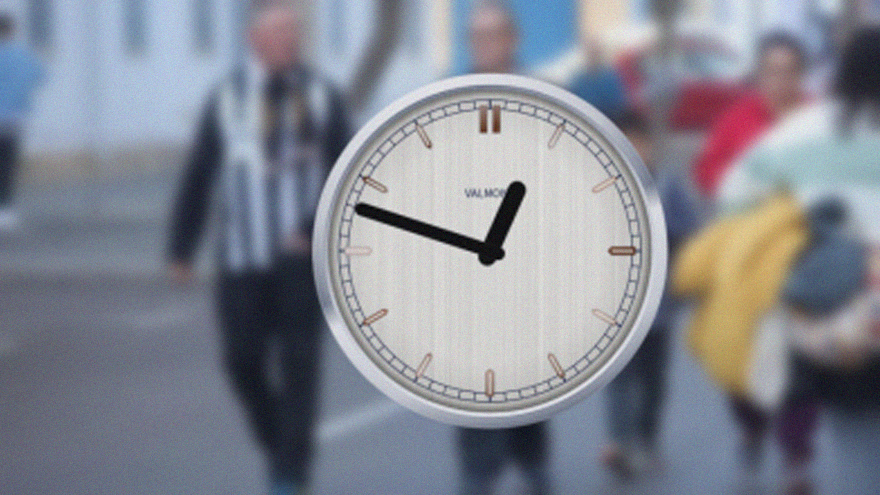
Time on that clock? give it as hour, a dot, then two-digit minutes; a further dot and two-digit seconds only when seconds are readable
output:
12.48
